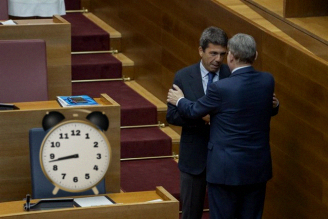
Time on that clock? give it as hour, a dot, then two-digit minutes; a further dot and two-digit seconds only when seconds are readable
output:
8.43
